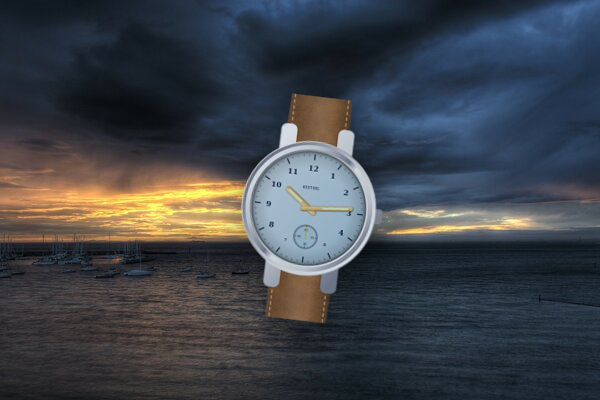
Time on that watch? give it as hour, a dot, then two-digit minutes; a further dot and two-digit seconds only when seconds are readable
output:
10.14
